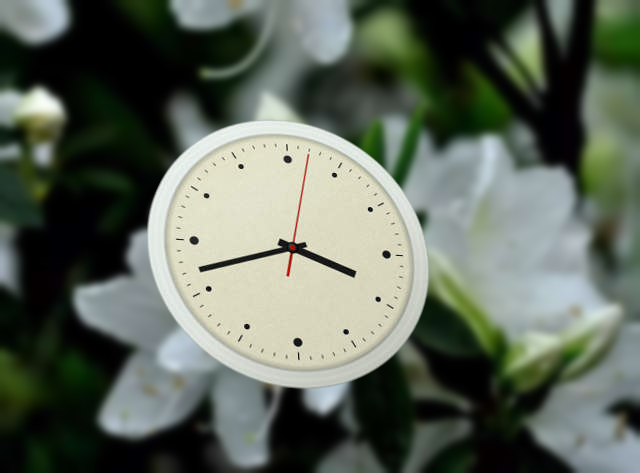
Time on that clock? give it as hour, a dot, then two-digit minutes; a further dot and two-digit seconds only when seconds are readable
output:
3.42.02
